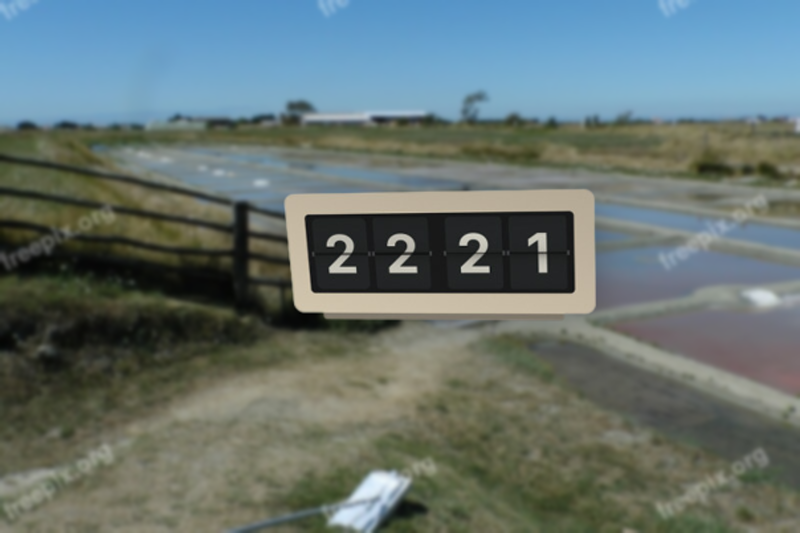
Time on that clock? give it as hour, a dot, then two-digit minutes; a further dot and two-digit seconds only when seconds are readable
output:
22.21
